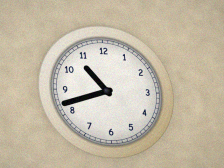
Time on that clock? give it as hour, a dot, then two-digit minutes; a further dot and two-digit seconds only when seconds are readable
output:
10.42
